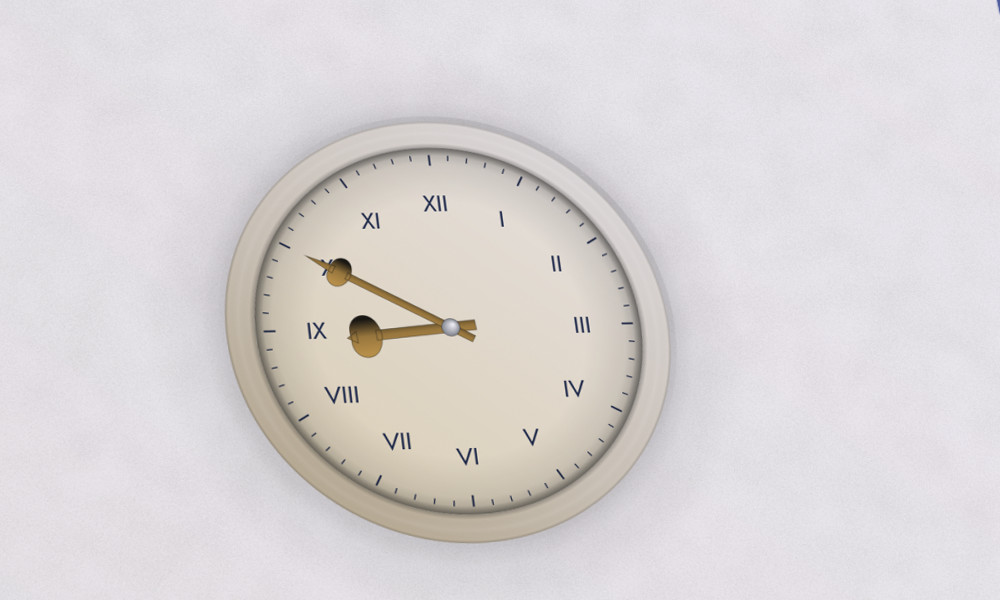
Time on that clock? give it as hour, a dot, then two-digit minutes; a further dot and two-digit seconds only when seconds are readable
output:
8.50
